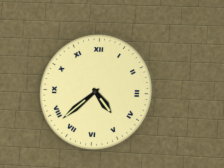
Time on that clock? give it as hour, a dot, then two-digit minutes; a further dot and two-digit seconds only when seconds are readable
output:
4.38
